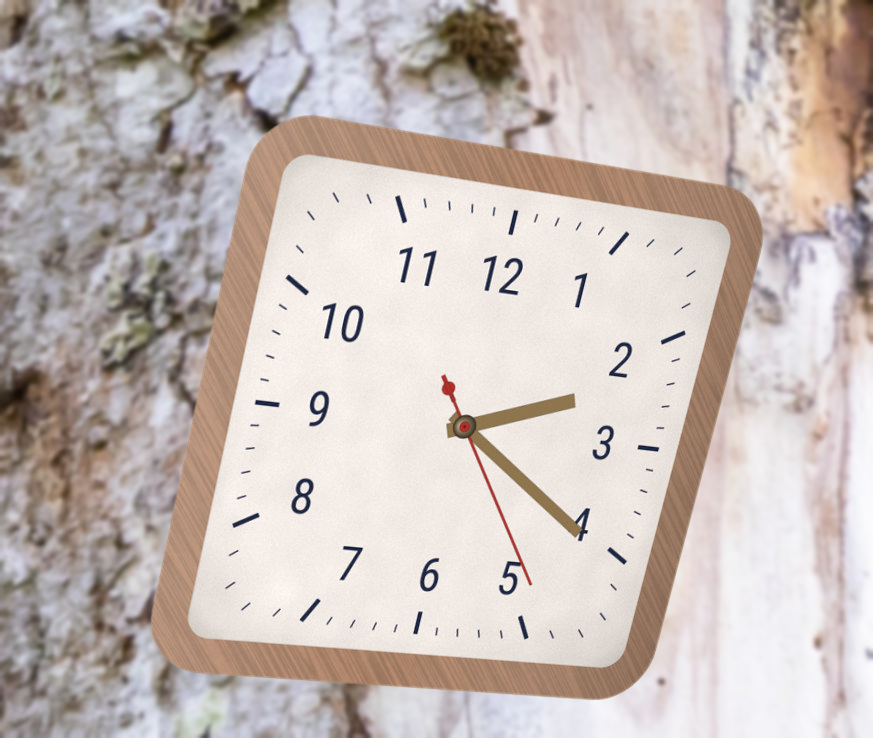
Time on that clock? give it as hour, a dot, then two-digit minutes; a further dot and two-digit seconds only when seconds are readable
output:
2.20.24
